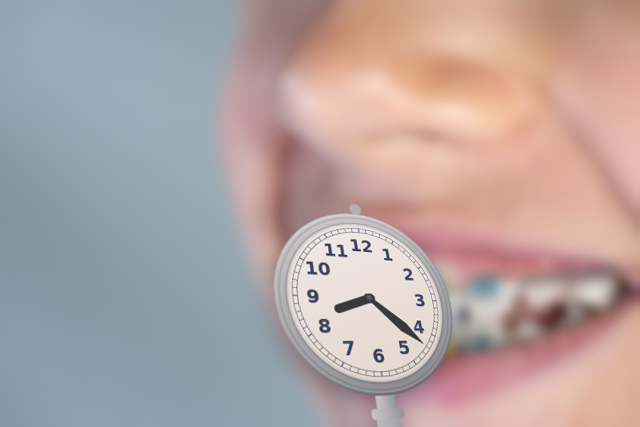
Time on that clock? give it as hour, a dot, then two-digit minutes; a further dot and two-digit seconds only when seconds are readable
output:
8.22
